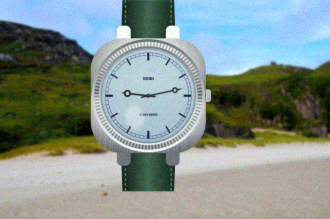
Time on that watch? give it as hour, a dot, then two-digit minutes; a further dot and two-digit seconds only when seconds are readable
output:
9.13
